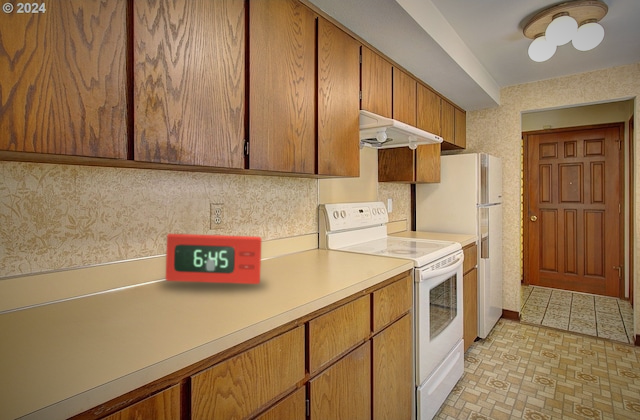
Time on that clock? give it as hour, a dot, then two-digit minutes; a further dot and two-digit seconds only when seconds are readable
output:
6.45
